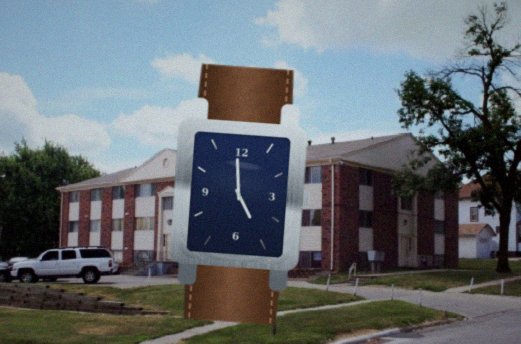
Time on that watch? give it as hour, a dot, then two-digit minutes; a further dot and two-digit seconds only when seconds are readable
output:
4.59
